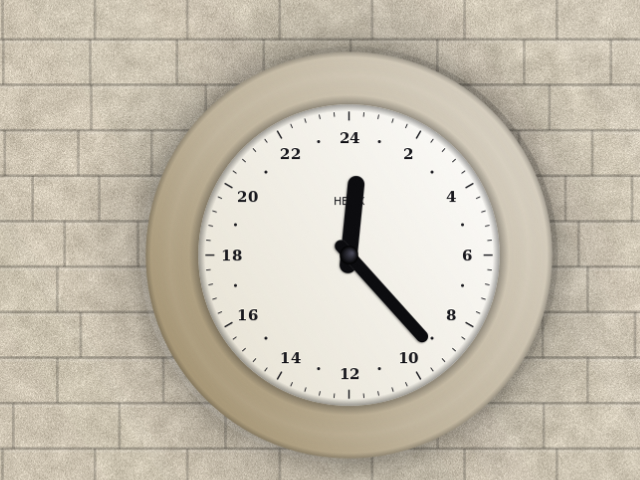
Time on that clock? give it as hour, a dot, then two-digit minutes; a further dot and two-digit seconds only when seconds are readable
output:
0.23
